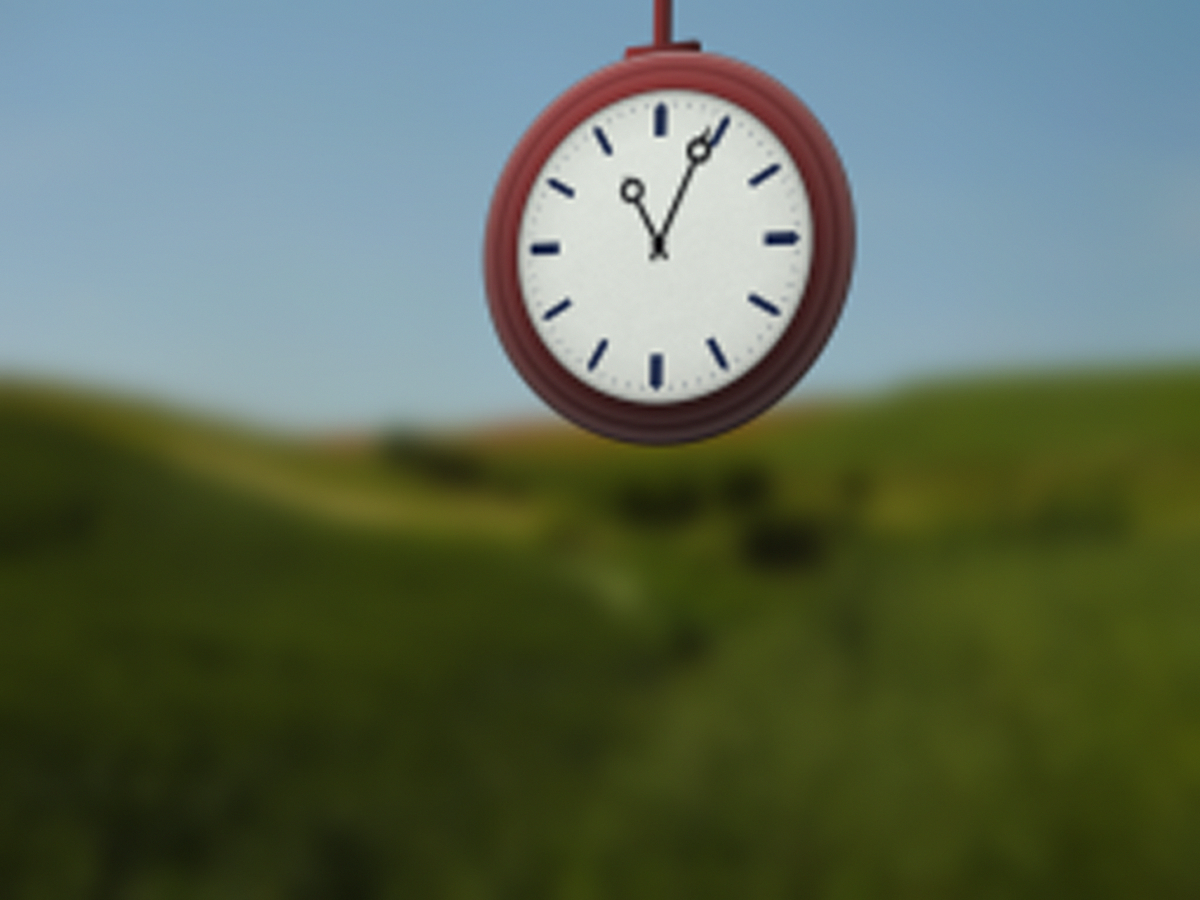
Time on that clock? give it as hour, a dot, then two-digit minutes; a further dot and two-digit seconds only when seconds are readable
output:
11.04
